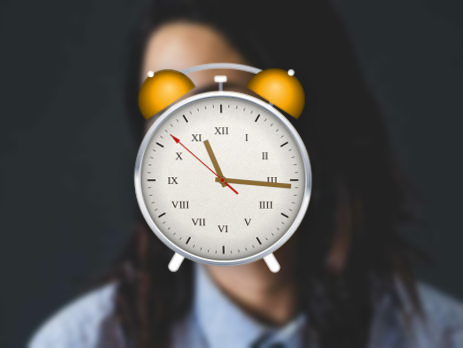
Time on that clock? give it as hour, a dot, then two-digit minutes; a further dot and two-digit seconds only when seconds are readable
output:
11.15.52
